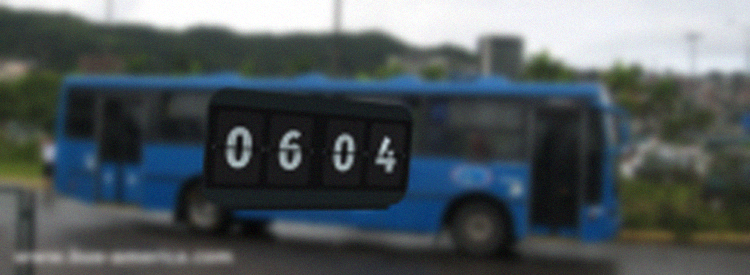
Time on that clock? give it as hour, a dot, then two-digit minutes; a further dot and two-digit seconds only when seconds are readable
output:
6.04
